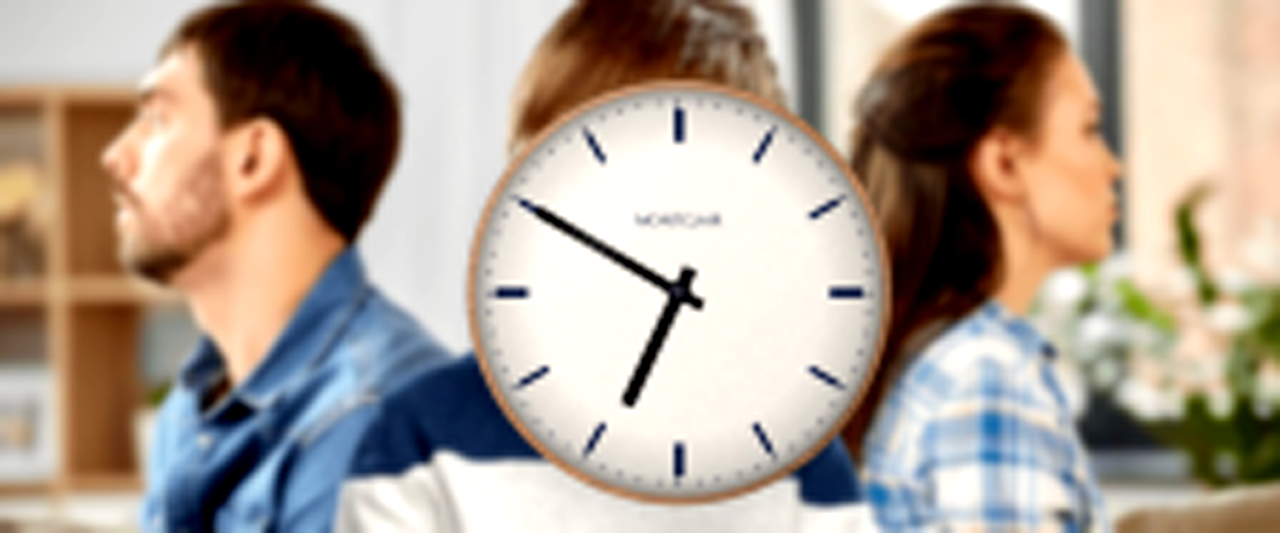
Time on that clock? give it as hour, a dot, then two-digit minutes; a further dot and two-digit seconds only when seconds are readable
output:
6.50
